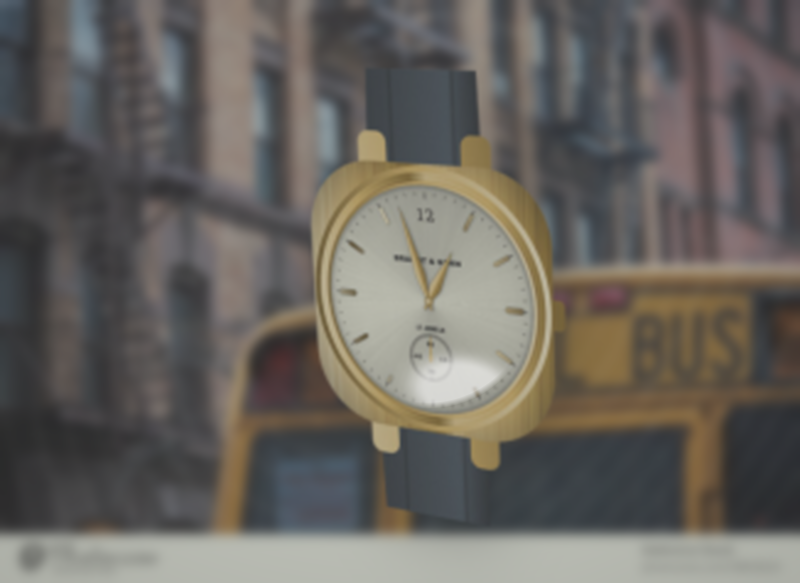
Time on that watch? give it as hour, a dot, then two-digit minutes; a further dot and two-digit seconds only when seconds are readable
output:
12.57
